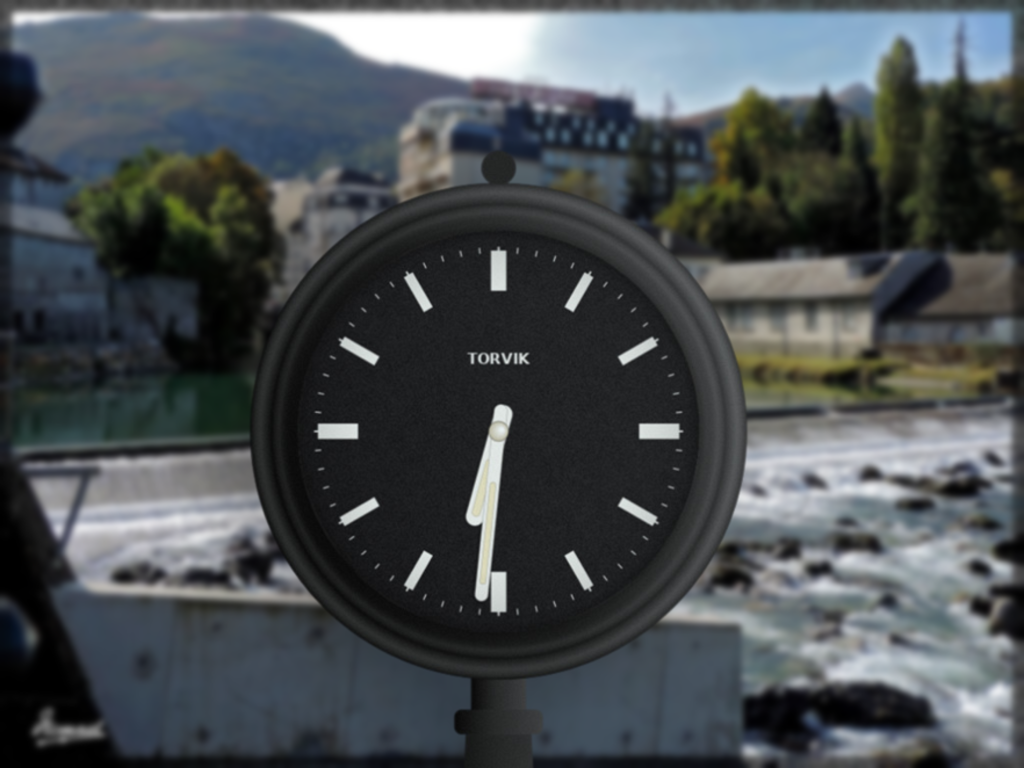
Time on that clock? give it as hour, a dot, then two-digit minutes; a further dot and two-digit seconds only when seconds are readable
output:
6.31
